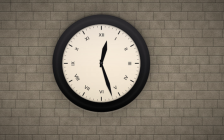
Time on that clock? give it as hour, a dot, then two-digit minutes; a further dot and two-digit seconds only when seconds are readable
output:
12.27
